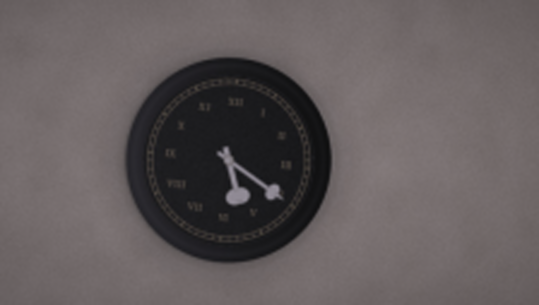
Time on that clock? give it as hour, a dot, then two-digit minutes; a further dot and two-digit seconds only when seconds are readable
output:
5.20
